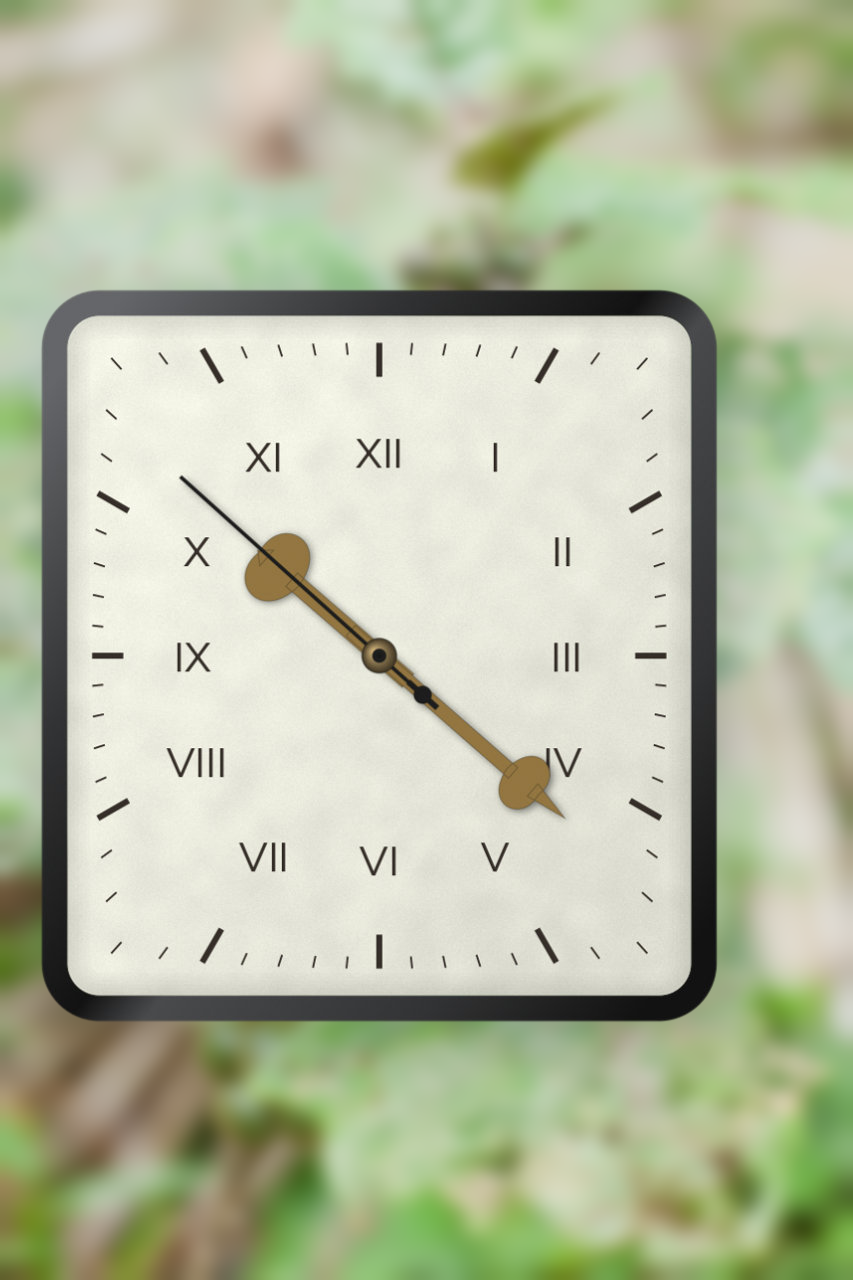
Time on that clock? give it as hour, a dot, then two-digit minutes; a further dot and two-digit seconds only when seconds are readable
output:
10.21.52
